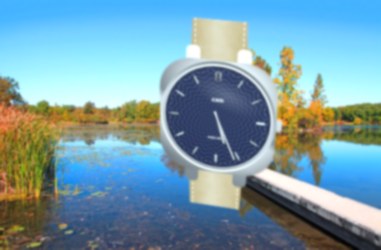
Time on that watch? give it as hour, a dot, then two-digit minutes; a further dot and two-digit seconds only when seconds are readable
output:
5.26
